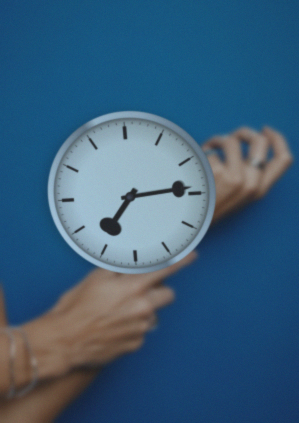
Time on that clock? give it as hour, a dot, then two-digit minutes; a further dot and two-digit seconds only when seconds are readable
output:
7.14
